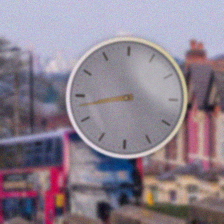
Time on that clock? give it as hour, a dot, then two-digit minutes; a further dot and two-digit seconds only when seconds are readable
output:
8.43
